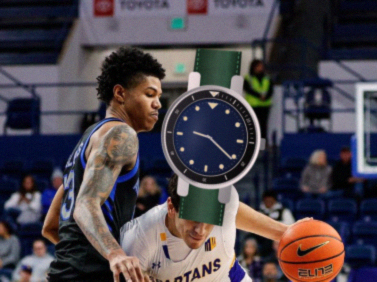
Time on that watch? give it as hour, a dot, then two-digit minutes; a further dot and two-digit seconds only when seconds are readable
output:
9.21
